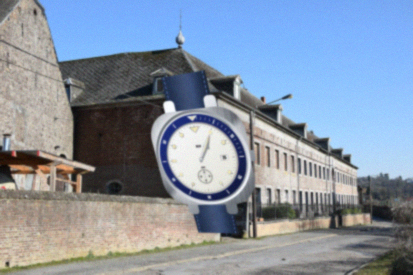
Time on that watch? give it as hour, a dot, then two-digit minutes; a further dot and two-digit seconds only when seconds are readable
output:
1.05
